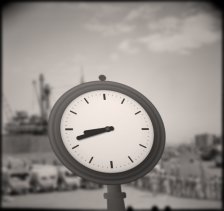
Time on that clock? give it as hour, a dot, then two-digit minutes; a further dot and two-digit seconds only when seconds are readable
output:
8.42
